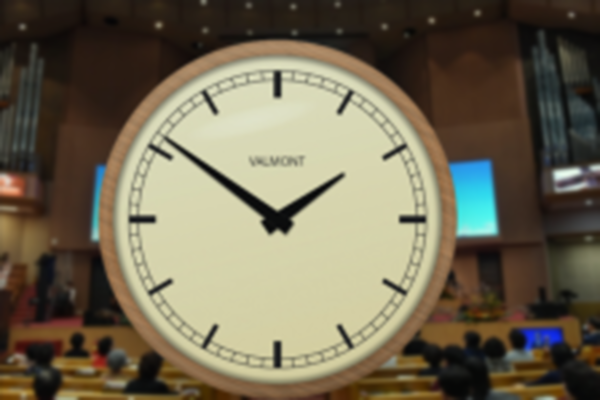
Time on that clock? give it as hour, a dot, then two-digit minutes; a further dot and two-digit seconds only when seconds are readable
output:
1.51
